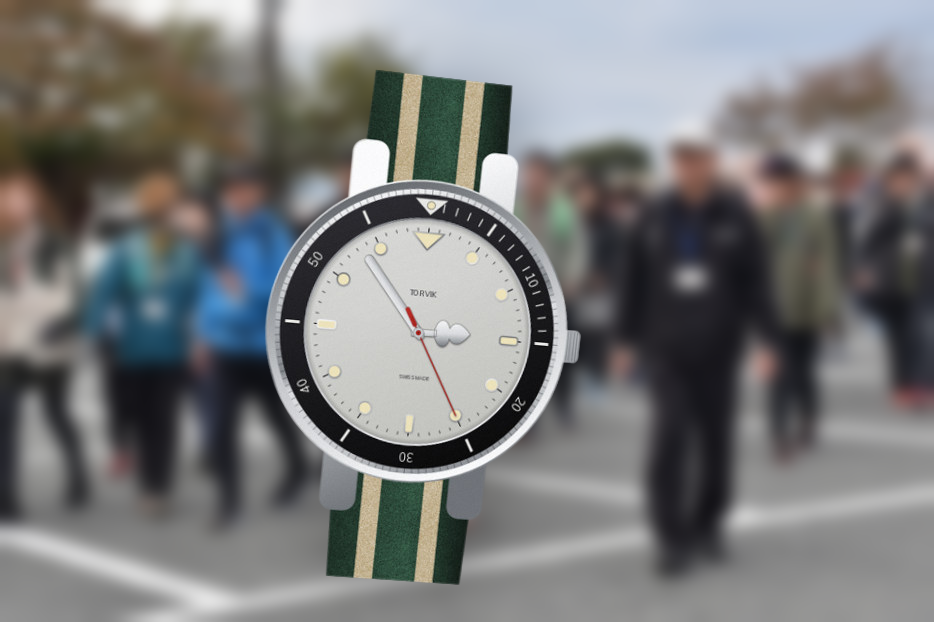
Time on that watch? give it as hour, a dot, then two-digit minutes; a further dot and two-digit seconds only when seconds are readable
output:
2.53.25
